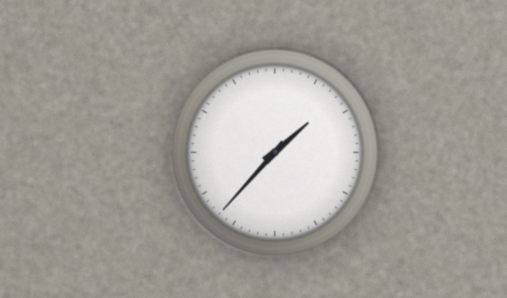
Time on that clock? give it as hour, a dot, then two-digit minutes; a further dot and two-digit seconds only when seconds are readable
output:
1.37
